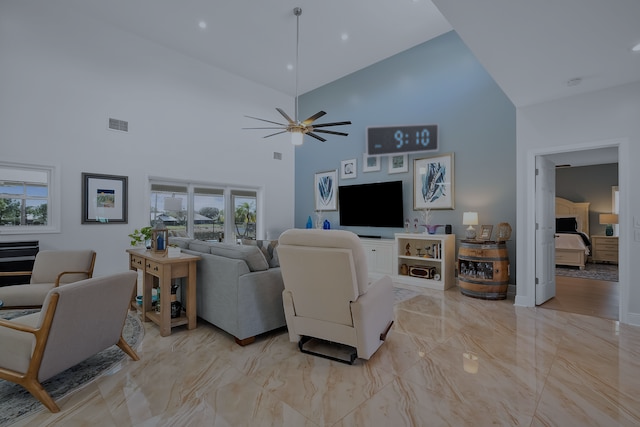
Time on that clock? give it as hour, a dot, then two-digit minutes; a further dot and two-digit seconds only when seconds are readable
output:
9.10
